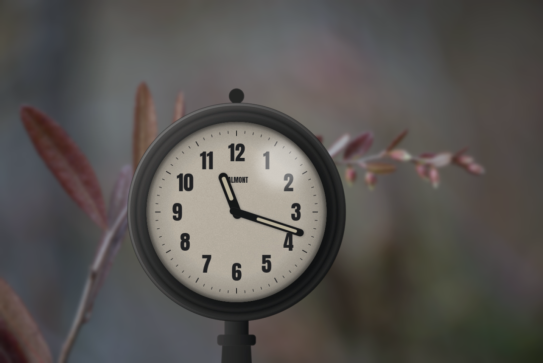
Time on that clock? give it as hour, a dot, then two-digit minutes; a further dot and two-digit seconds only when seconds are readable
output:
11.18
